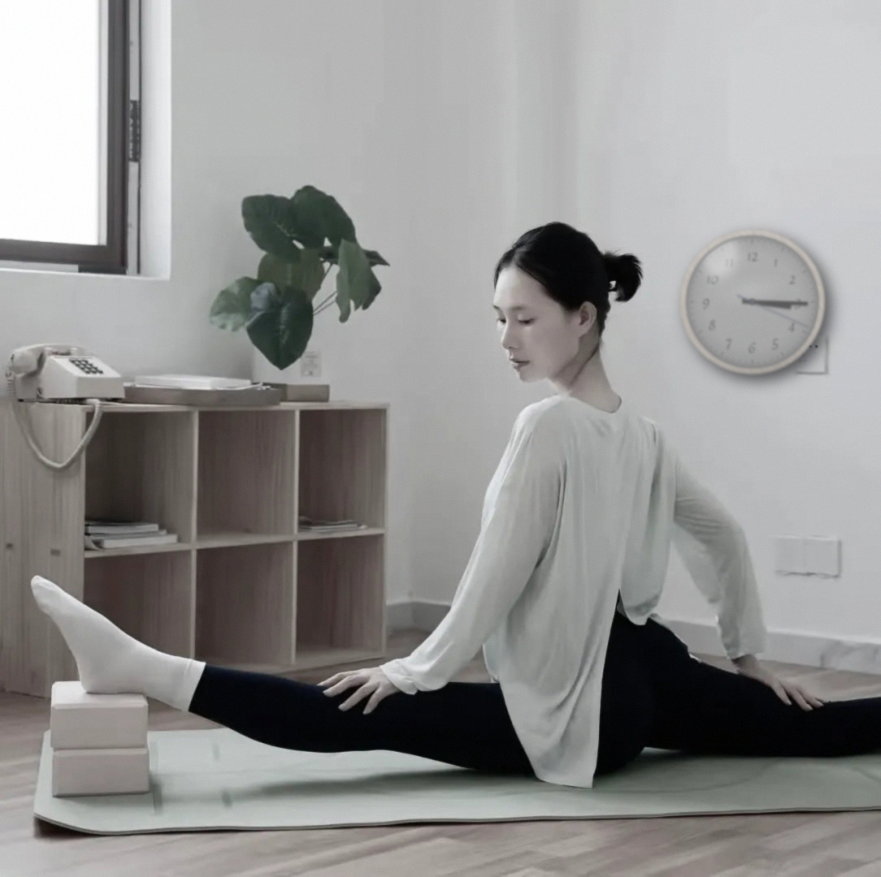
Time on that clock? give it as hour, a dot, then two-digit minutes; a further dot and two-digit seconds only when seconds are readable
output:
3.15.19
